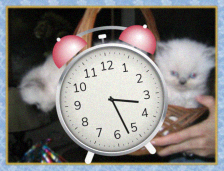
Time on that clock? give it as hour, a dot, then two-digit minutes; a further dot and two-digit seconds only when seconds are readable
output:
3.27
